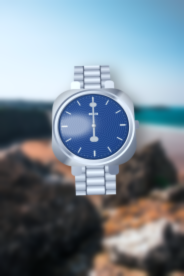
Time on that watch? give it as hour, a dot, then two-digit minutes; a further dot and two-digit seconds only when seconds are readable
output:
6.00
